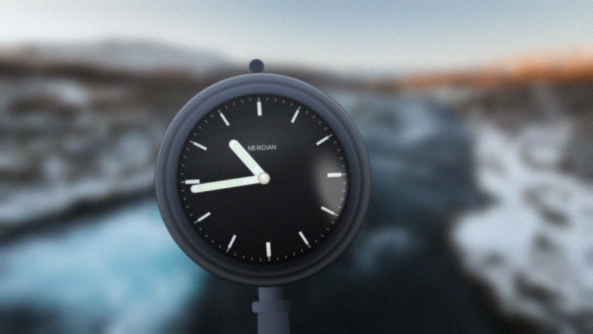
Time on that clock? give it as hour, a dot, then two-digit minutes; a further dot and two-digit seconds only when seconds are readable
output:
10.44
